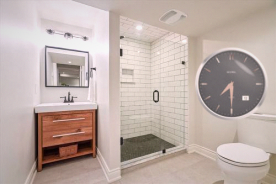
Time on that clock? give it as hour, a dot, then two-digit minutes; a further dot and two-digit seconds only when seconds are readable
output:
7.30
